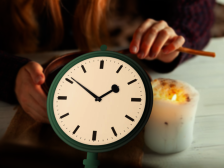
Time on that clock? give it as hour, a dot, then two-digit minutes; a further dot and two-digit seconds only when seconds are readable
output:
1.51
